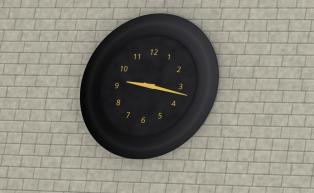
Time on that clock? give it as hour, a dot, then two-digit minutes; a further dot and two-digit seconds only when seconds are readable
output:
9.17
